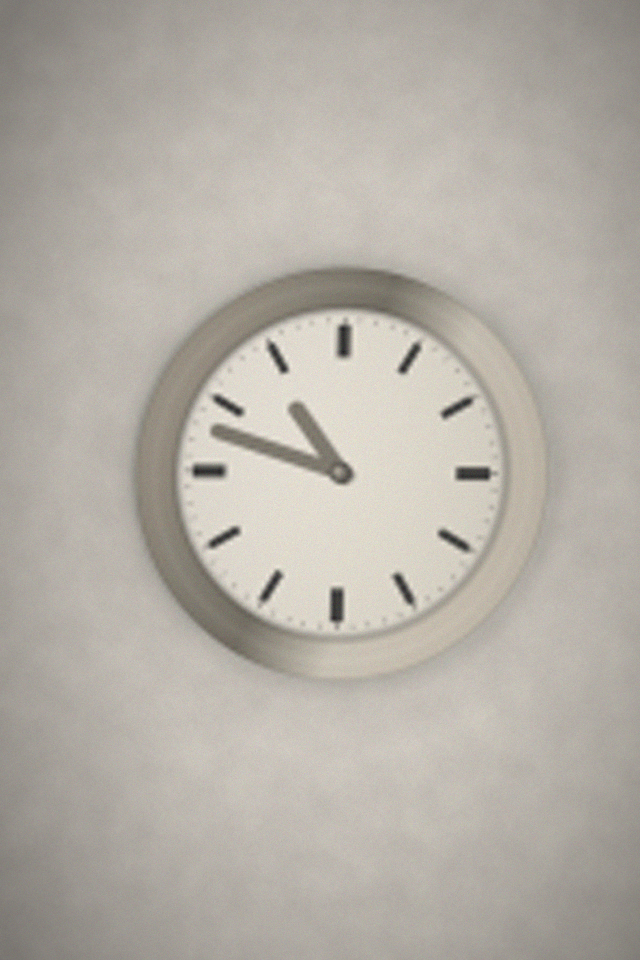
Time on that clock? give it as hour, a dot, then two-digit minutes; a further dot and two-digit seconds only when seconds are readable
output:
10.48
